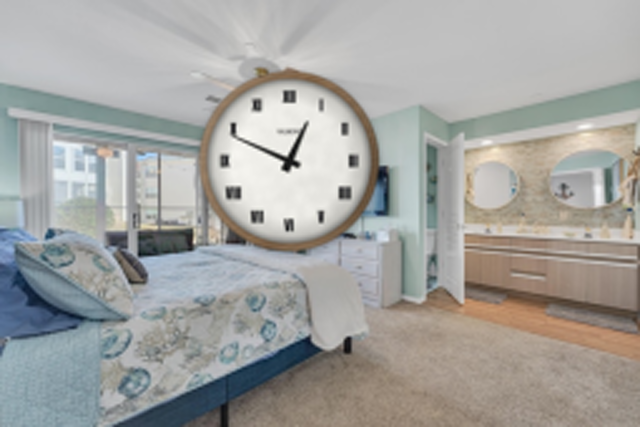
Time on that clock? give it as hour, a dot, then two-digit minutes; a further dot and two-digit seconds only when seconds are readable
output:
12.49
